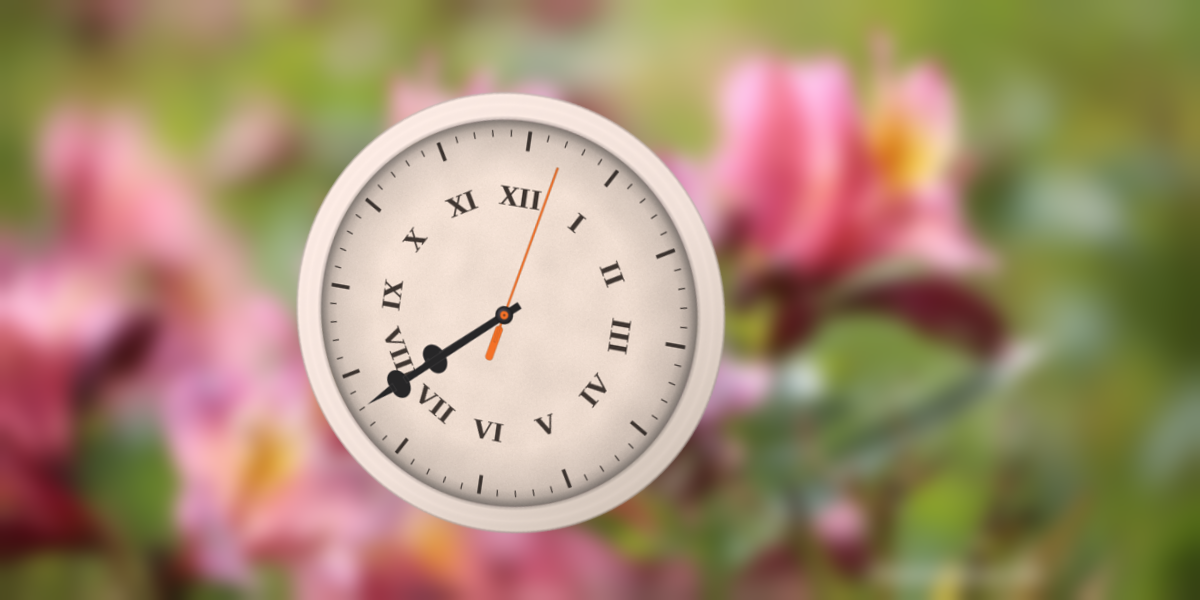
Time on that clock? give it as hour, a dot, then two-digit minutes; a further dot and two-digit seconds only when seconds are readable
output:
7.38.02
